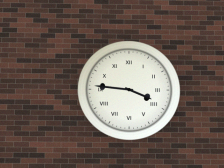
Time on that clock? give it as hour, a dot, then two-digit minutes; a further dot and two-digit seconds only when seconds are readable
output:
3.46
